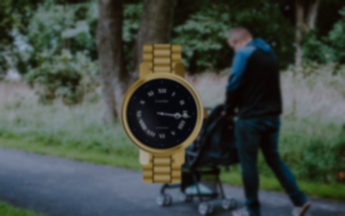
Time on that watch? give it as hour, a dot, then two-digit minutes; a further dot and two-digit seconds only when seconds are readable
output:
3.16
